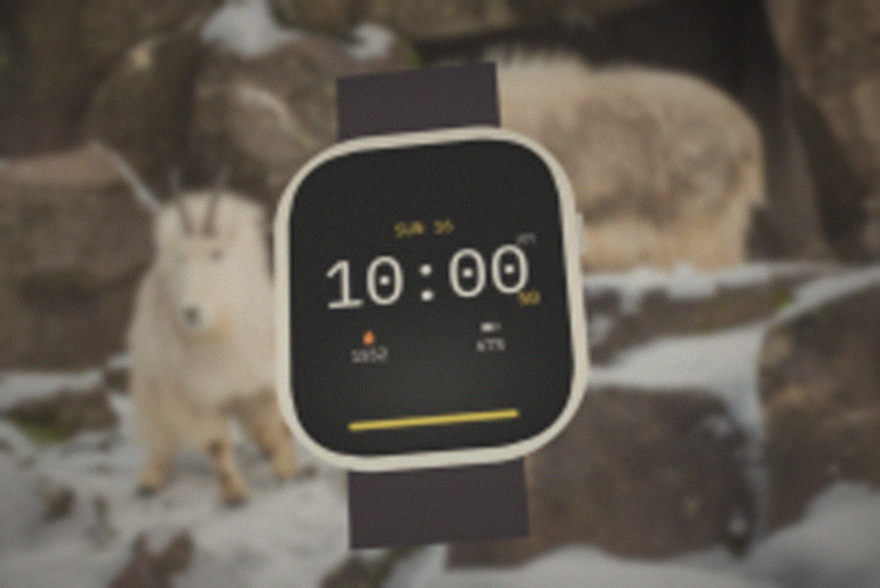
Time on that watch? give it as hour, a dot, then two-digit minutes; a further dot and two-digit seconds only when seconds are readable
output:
10.00
